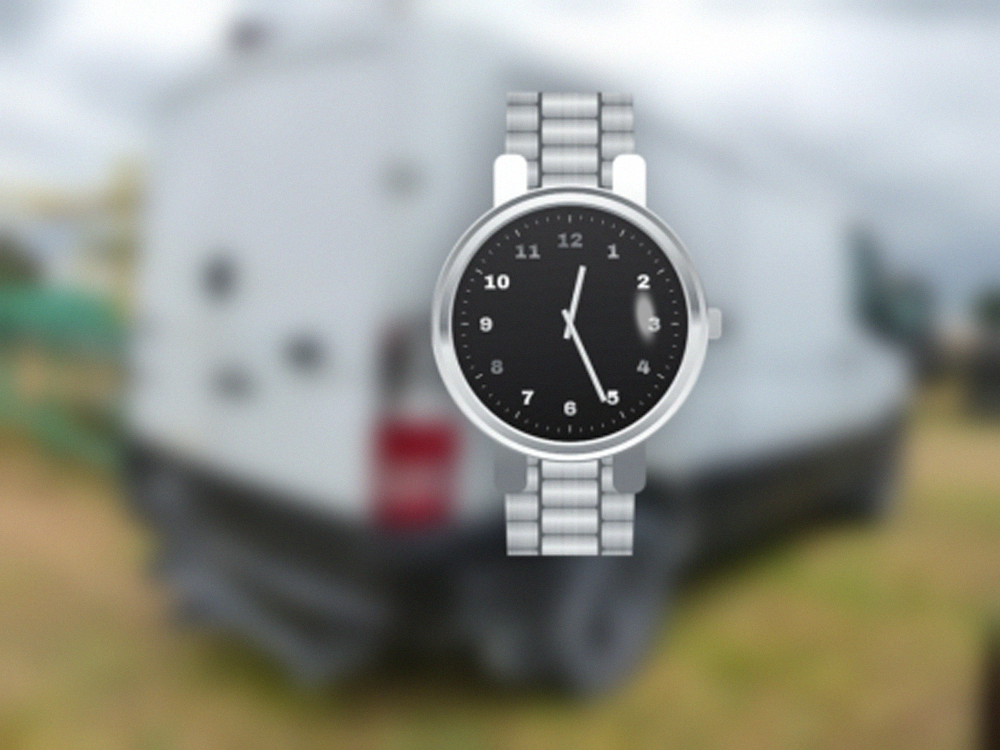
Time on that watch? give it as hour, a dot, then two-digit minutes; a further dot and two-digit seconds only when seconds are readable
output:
12.26
